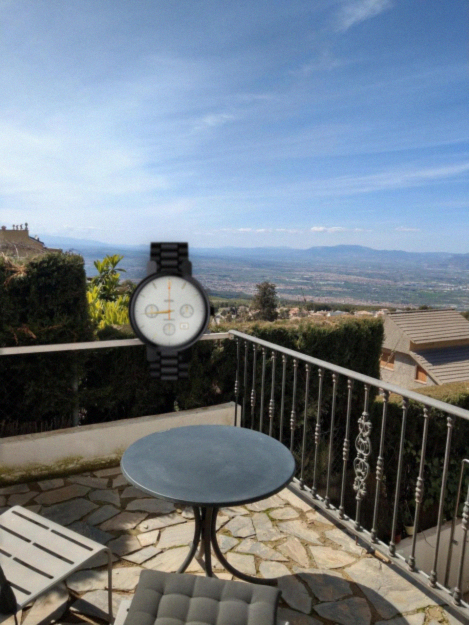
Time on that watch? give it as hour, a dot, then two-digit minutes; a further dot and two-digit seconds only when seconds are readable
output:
8.44
